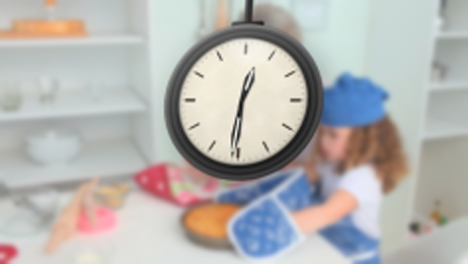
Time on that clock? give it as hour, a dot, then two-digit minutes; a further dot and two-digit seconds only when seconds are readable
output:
12.31
